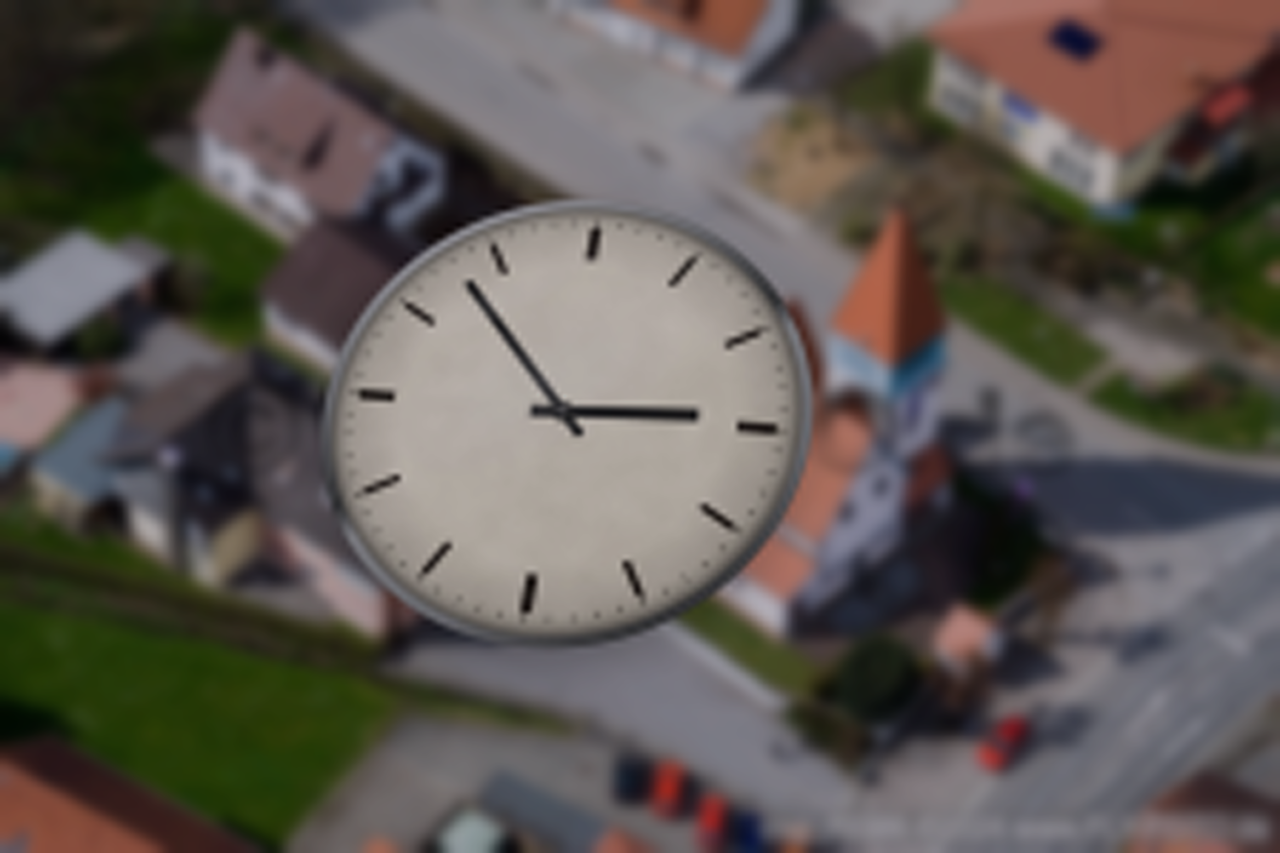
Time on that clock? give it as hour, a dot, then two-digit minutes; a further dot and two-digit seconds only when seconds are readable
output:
2.53
